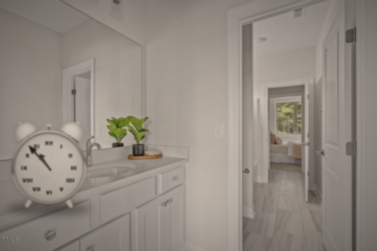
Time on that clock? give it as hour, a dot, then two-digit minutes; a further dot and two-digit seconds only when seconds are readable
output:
10.53
